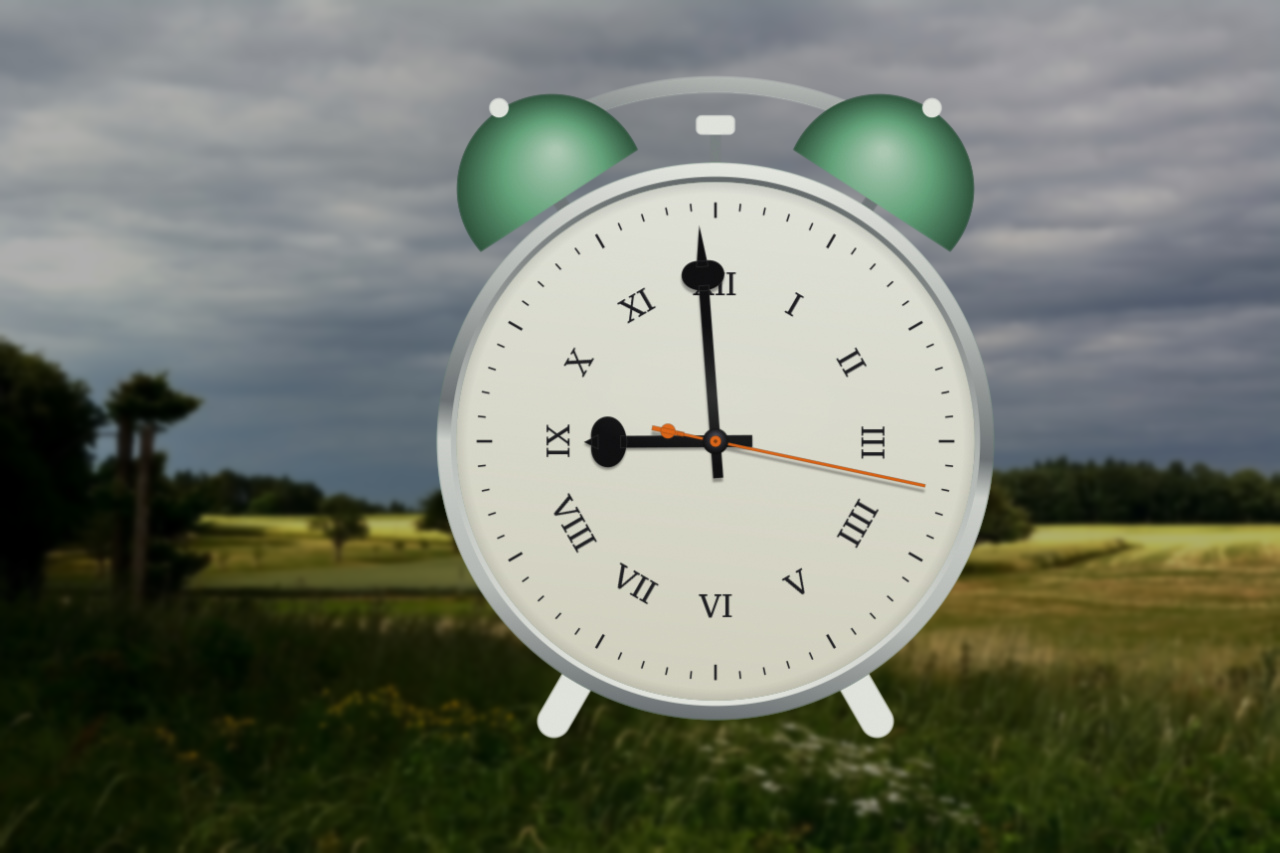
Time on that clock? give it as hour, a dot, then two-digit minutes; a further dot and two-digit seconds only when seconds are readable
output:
8.59.17
